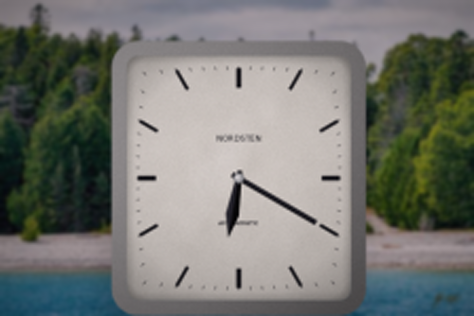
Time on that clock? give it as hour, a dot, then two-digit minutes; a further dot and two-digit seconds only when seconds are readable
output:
6.20
